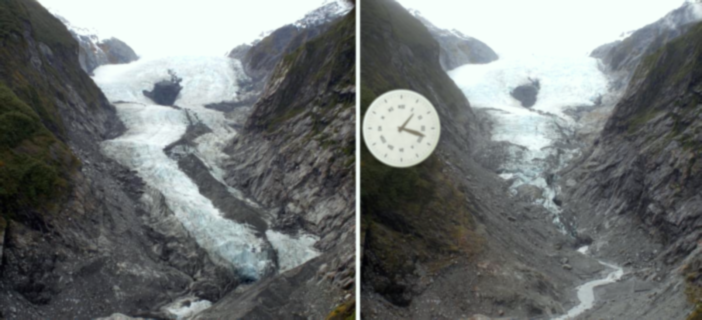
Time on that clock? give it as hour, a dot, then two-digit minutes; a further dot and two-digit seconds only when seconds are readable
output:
1.18
